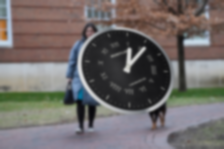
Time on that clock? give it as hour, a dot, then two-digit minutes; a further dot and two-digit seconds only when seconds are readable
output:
1.11
